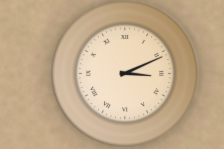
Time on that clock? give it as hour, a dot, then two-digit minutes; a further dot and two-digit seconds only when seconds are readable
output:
3.11
